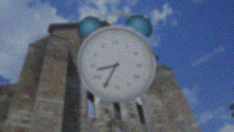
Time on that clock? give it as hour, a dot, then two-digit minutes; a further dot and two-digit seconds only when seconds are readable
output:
8.35
